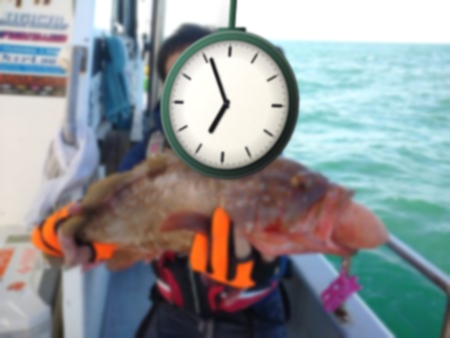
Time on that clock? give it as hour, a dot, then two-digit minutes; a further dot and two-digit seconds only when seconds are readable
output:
6.56
